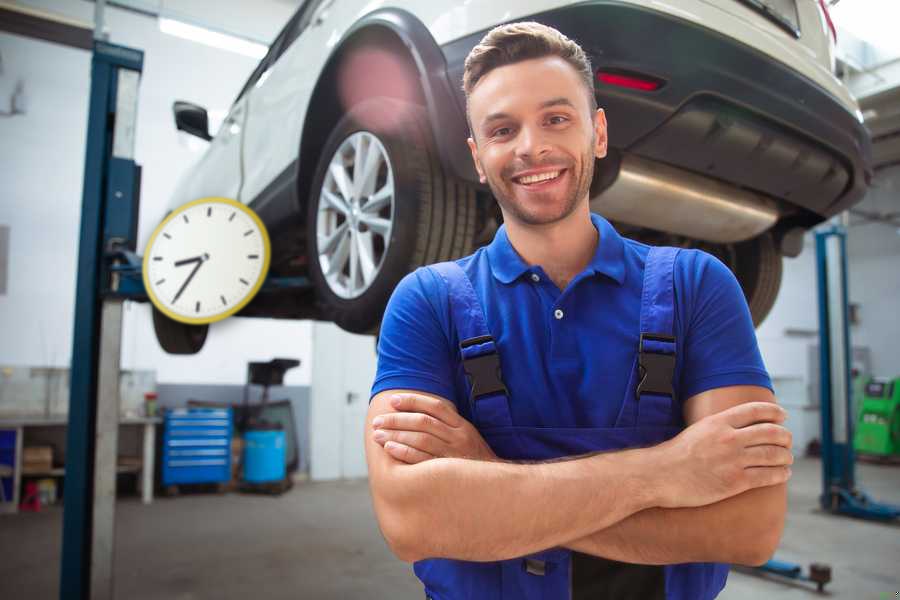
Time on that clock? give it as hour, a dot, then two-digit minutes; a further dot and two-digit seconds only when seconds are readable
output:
8.35
